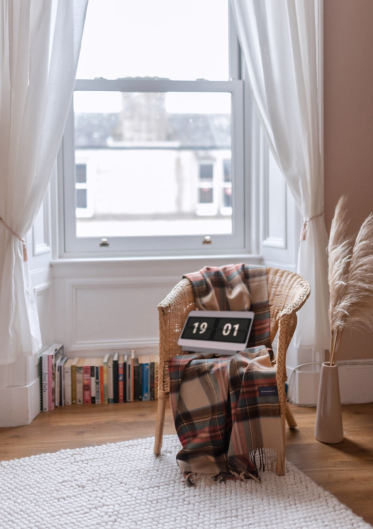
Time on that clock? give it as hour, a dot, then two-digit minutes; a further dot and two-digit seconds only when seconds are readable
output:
19.01
